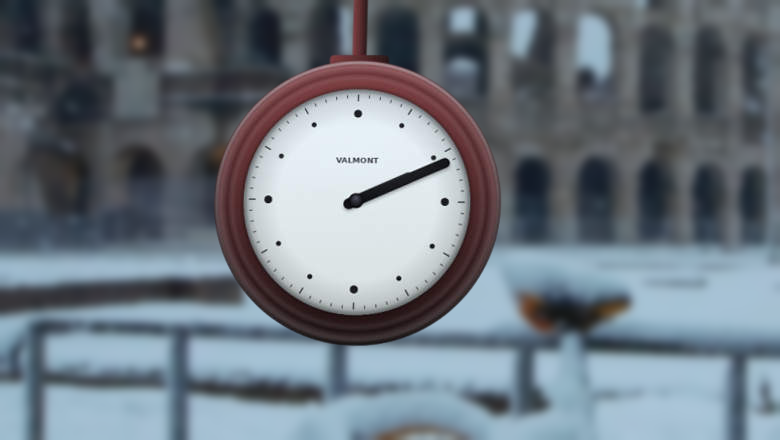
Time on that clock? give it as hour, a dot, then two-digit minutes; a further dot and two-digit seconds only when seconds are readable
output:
2.11
